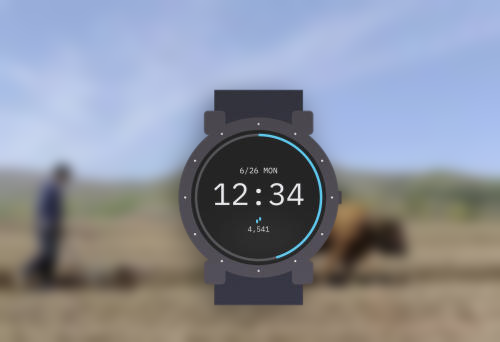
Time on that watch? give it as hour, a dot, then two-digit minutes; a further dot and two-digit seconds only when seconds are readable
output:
12.34
